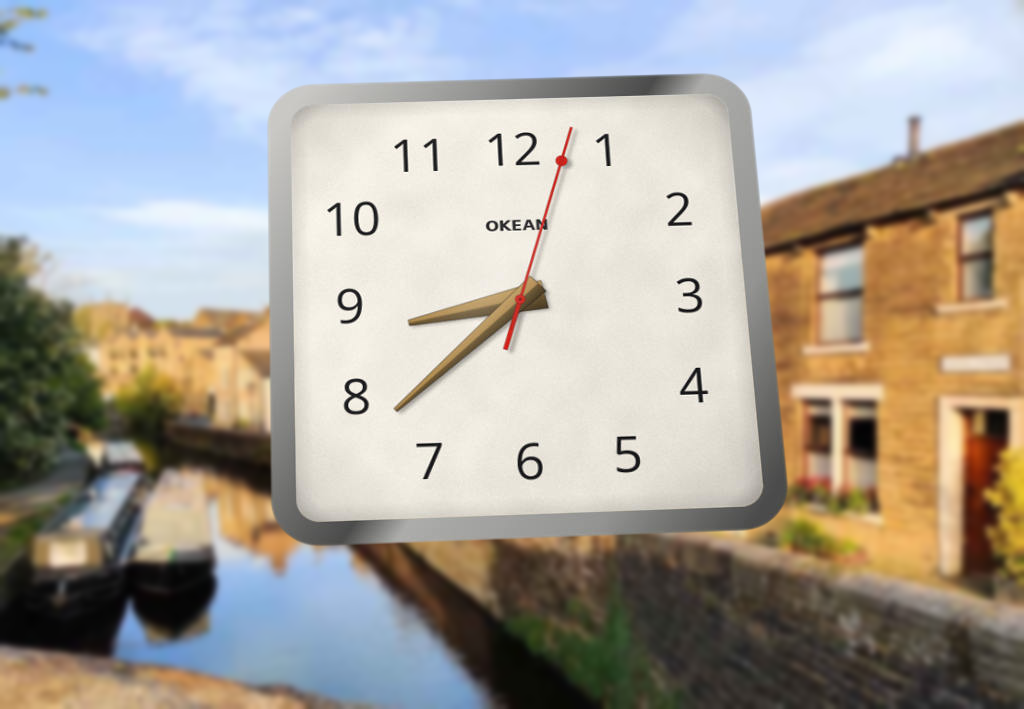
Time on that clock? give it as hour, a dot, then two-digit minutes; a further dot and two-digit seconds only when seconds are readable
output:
8.38.03
